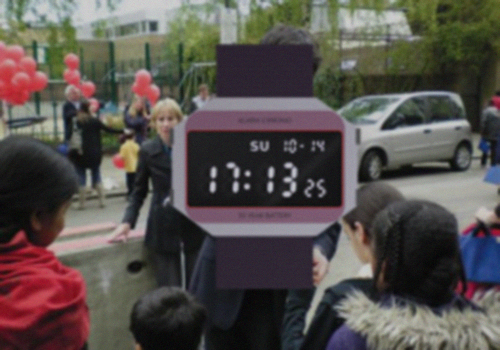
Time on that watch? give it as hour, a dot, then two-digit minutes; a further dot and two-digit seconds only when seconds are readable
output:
17.13.25
